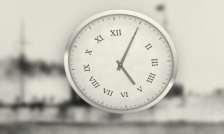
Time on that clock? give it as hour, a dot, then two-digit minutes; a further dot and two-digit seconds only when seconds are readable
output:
5.05
